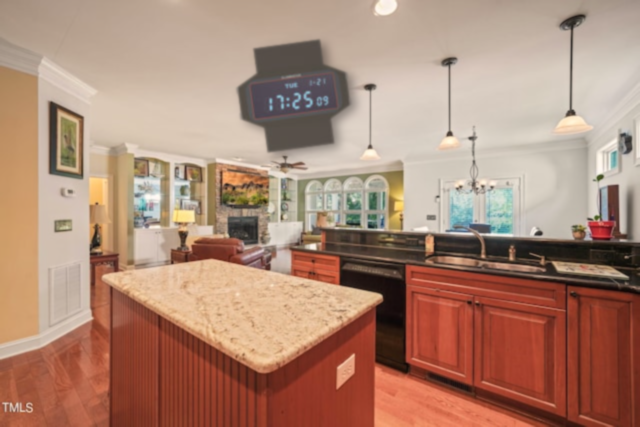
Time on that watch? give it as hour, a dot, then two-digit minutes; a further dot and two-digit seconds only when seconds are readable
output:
17.25
